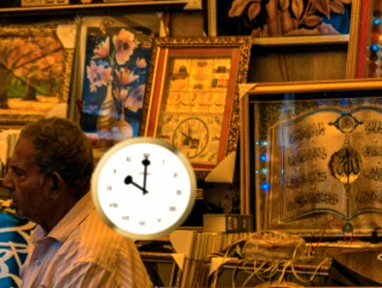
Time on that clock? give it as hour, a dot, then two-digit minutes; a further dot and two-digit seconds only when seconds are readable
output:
10.00
